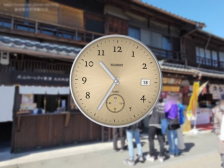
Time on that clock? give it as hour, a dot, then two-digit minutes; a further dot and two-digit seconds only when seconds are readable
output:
10.35
